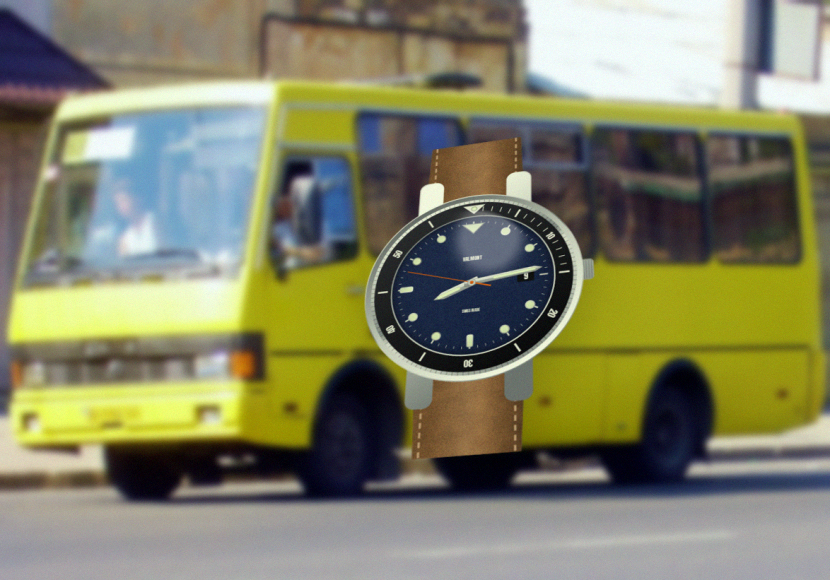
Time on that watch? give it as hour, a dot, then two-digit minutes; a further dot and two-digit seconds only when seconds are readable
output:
8.13.48
